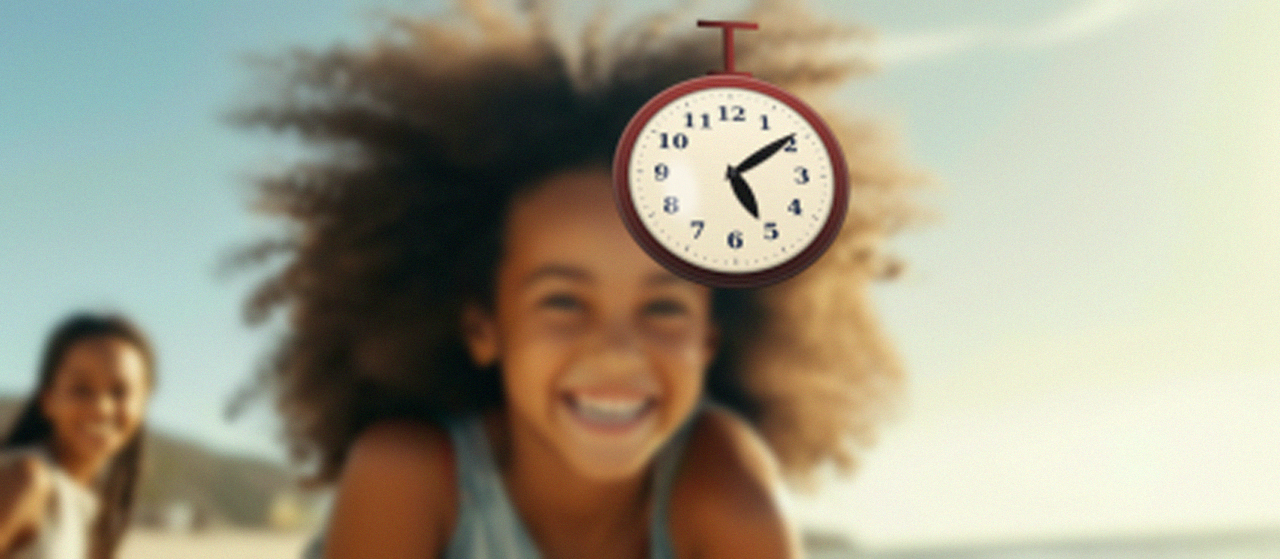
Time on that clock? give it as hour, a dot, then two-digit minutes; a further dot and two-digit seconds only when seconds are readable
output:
5.09
